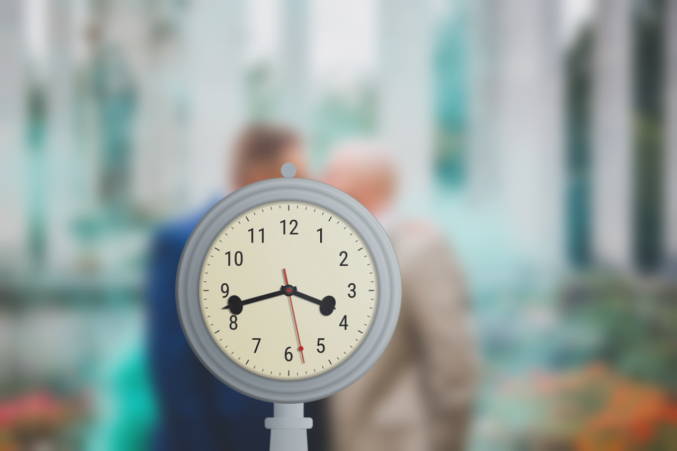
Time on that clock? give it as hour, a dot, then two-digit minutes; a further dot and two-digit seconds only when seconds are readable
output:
3.42.28
